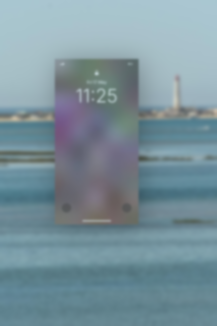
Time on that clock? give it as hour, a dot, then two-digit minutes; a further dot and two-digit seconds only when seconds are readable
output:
11.25
